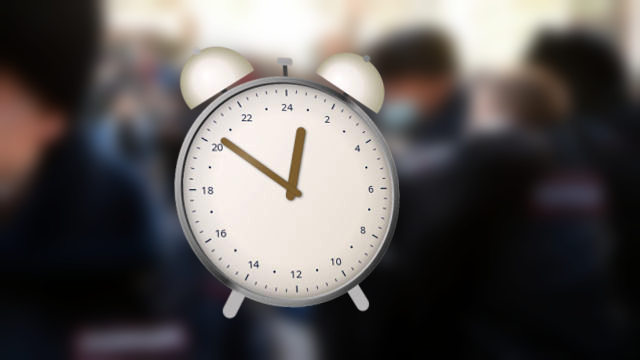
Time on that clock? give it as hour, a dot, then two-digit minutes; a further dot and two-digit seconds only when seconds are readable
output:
0.51
